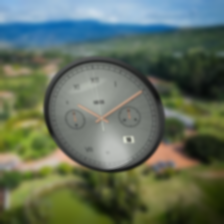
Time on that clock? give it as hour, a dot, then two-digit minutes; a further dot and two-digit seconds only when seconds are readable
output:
10.10
